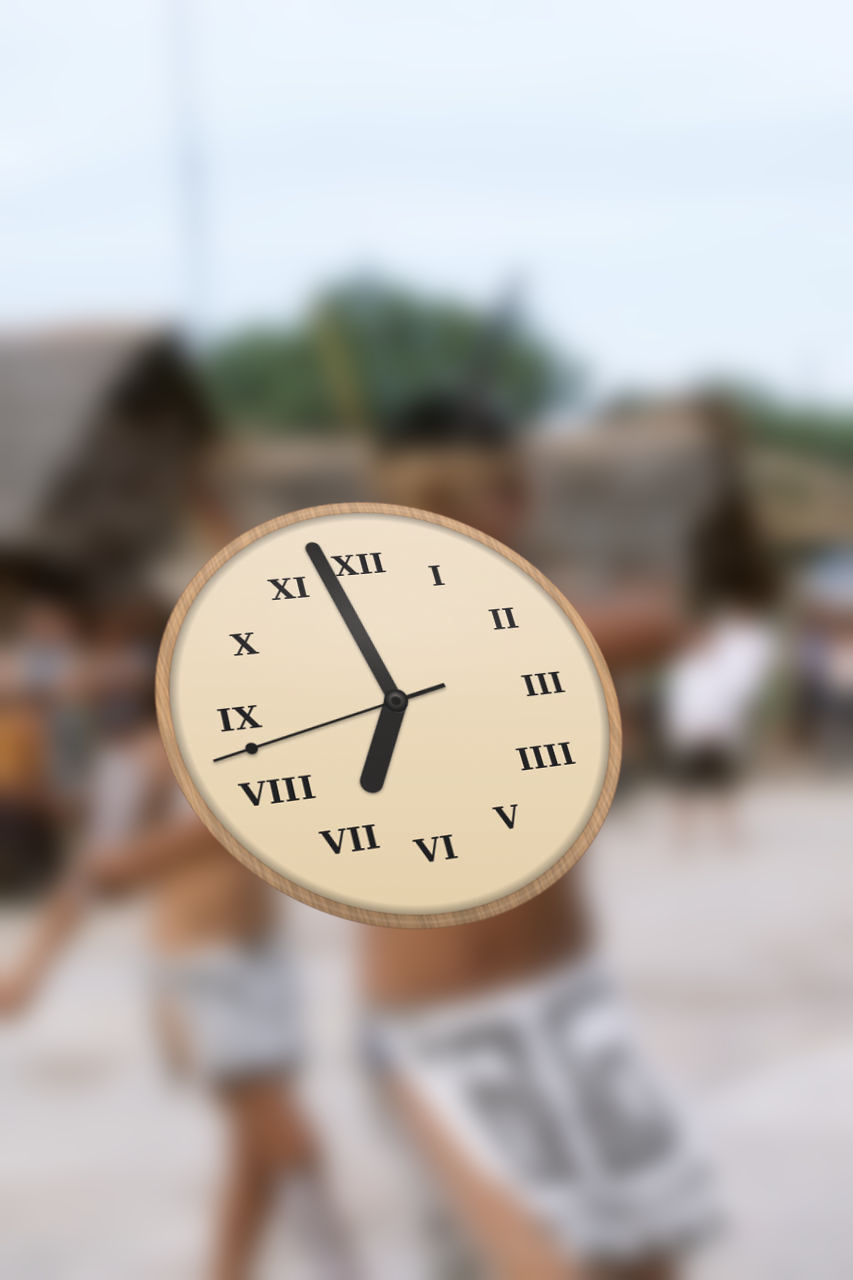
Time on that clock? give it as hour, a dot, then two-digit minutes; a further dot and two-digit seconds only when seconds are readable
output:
6.57.43
